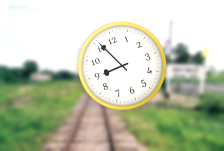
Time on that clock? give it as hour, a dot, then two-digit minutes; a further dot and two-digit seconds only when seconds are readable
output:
8.56
